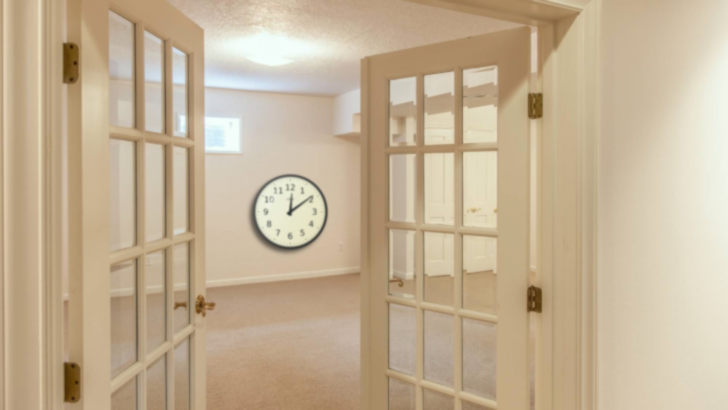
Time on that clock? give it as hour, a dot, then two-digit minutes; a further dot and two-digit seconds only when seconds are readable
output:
12.09
